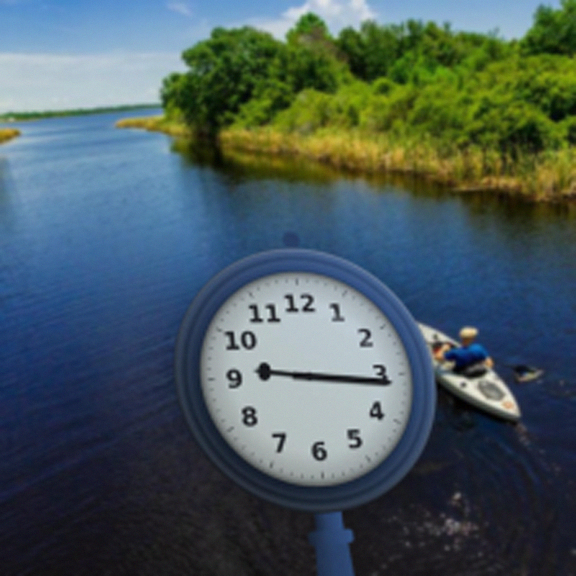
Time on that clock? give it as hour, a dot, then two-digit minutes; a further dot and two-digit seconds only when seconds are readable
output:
9.16
